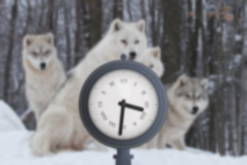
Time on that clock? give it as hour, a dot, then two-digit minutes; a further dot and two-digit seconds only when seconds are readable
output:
3.31
